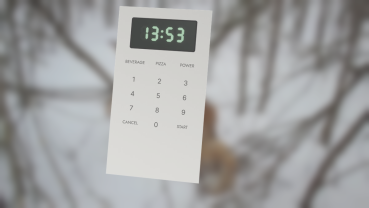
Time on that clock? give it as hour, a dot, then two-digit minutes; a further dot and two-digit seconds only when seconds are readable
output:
13.53
